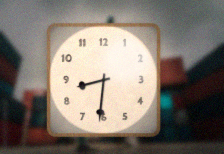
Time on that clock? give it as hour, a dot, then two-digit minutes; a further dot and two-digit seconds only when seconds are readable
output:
8.31
